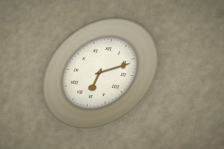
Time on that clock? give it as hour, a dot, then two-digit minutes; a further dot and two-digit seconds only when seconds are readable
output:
6.11
